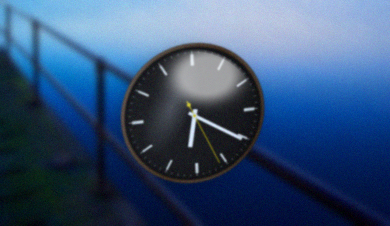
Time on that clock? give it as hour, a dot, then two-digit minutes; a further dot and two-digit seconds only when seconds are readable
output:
6.20.26
